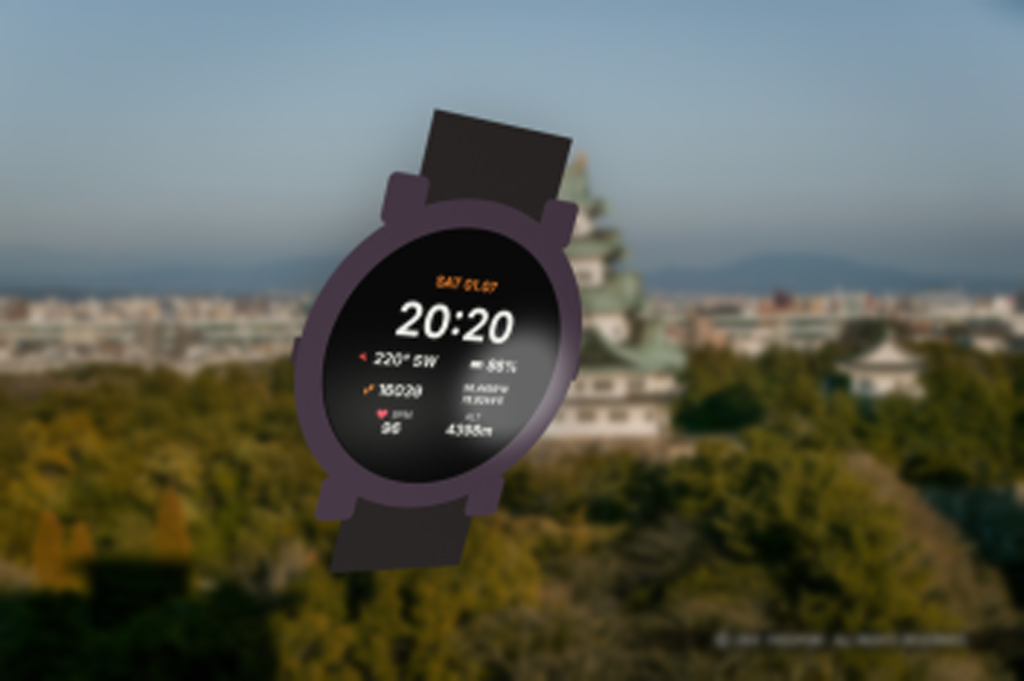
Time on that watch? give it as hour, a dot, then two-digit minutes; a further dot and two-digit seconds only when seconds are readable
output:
20.20
